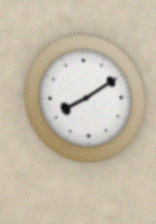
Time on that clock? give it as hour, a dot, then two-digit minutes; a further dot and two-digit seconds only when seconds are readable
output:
8.10
